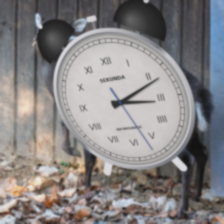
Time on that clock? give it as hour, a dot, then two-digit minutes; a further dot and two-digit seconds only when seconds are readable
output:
3.11.27
